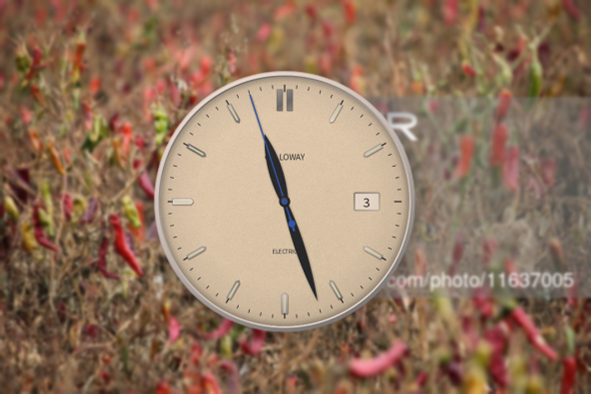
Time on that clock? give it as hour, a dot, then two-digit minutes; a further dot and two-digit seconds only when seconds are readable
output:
11.26.57
